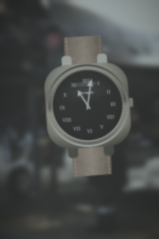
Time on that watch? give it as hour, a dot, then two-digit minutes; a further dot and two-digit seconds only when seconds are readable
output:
11.02
